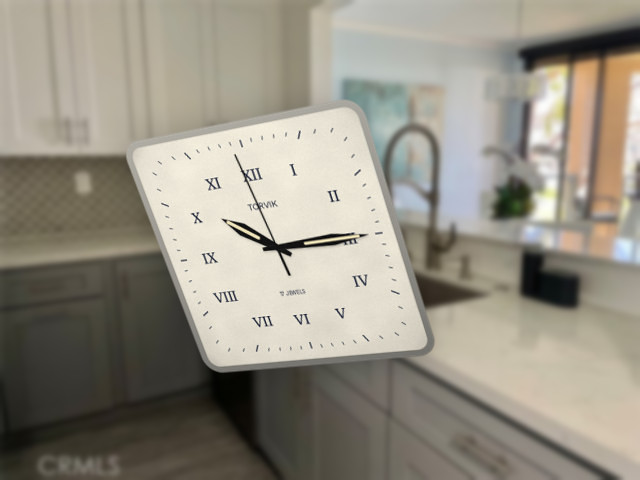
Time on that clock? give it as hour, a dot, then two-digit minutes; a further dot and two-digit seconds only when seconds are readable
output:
10.14.59
